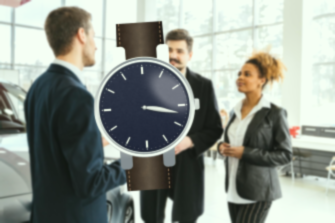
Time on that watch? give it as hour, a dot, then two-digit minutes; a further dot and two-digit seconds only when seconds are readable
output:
3.17
